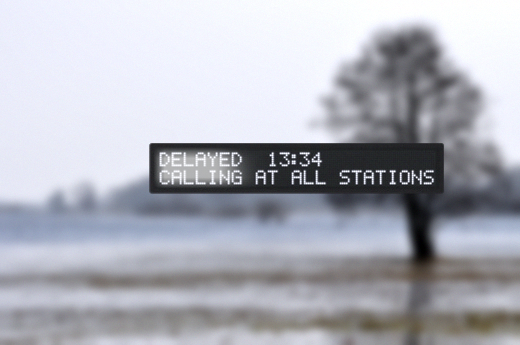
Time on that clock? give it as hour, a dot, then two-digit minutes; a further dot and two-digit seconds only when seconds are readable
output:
13.34
